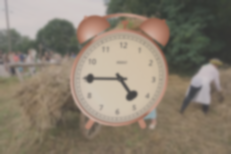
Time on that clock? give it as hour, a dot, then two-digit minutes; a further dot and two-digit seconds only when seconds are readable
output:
4.45
